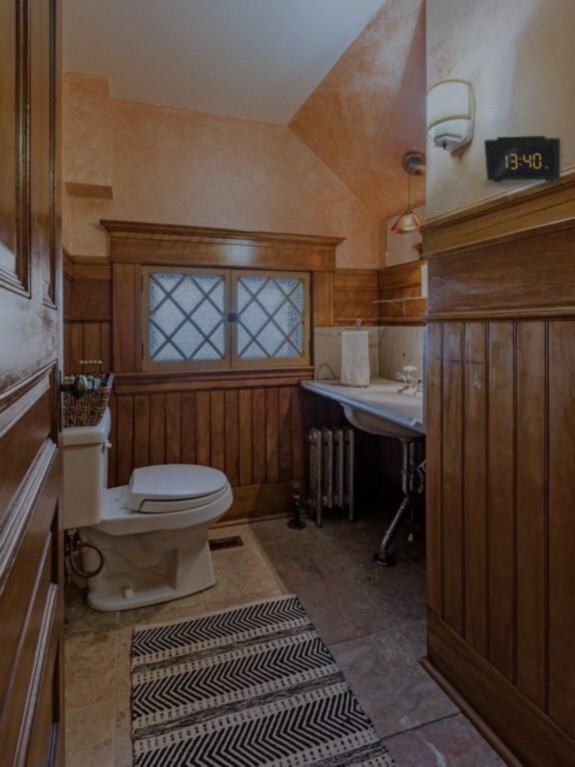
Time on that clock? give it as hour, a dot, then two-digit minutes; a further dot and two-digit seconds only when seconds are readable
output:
13.40
